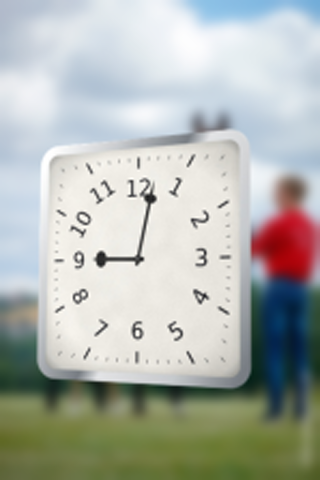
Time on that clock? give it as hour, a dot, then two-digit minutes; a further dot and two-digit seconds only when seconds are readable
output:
9.02
